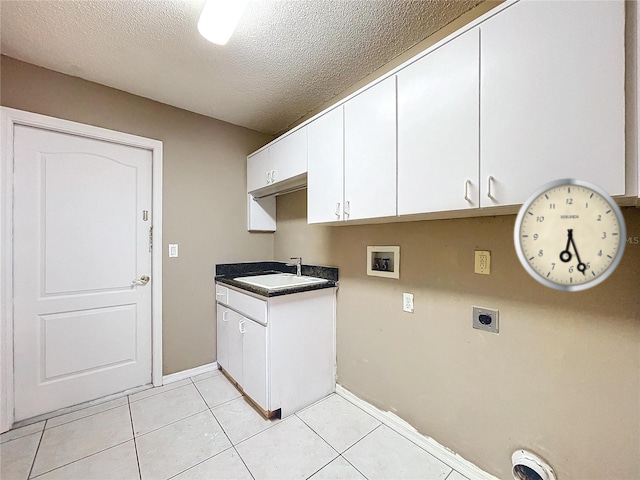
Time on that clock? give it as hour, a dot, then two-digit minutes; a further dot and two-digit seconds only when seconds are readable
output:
6.27
